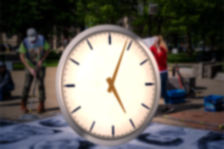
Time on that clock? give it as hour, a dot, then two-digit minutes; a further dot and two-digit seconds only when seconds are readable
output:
5.04
